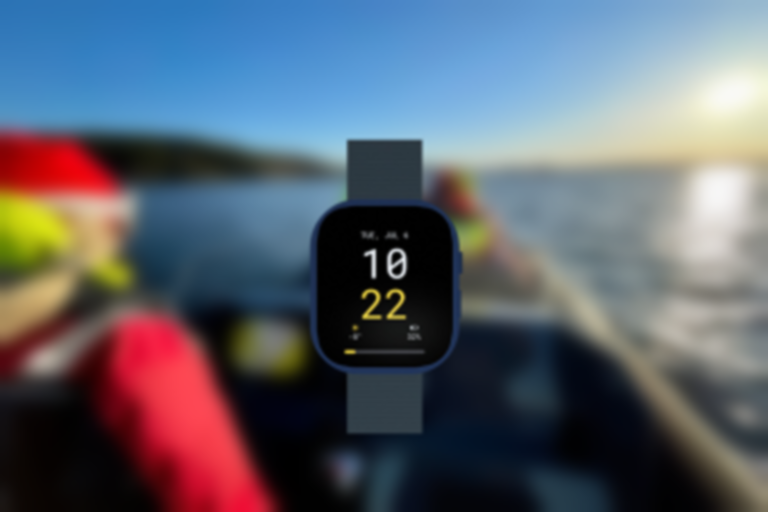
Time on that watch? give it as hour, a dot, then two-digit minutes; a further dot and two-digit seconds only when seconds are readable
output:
10.22
